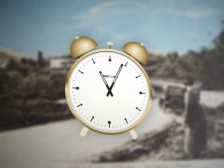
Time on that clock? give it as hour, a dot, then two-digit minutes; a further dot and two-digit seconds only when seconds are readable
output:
11.04
